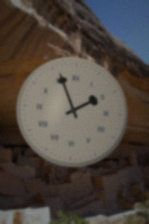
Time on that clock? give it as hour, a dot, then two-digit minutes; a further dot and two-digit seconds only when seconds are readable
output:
1.56
